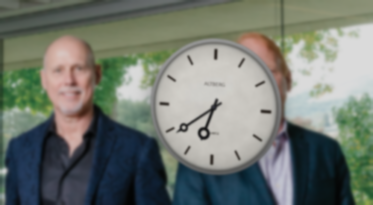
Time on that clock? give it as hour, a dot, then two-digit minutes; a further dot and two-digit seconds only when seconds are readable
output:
6.39
